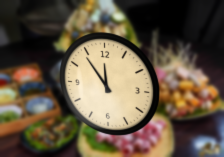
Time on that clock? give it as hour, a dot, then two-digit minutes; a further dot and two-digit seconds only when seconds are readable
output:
11.54
